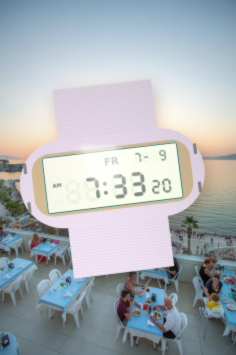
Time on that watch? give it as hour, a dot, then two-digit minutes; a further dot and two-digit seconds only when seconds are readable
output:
7.33.20
